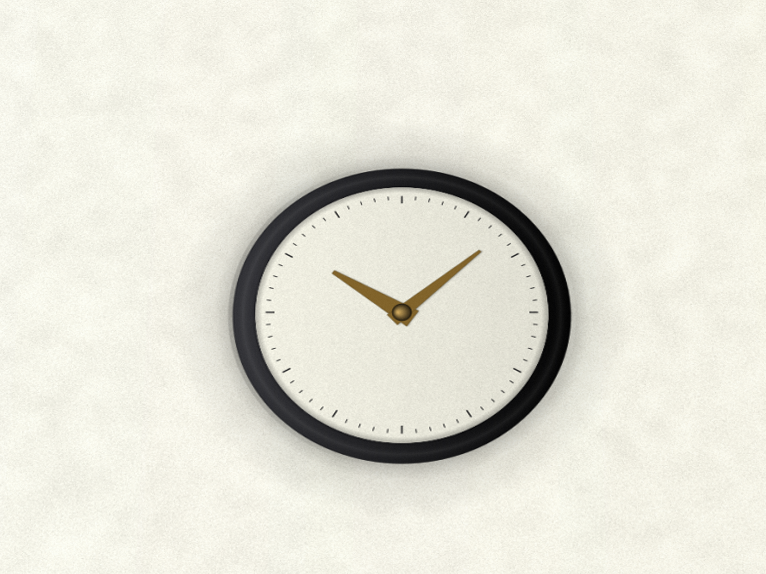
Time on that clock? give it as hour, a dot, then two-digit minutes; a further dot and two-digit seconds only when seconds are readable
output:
10.08
